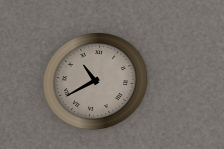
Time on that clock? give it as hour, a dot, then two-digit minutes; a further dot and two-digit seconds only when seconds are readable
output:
10.39
